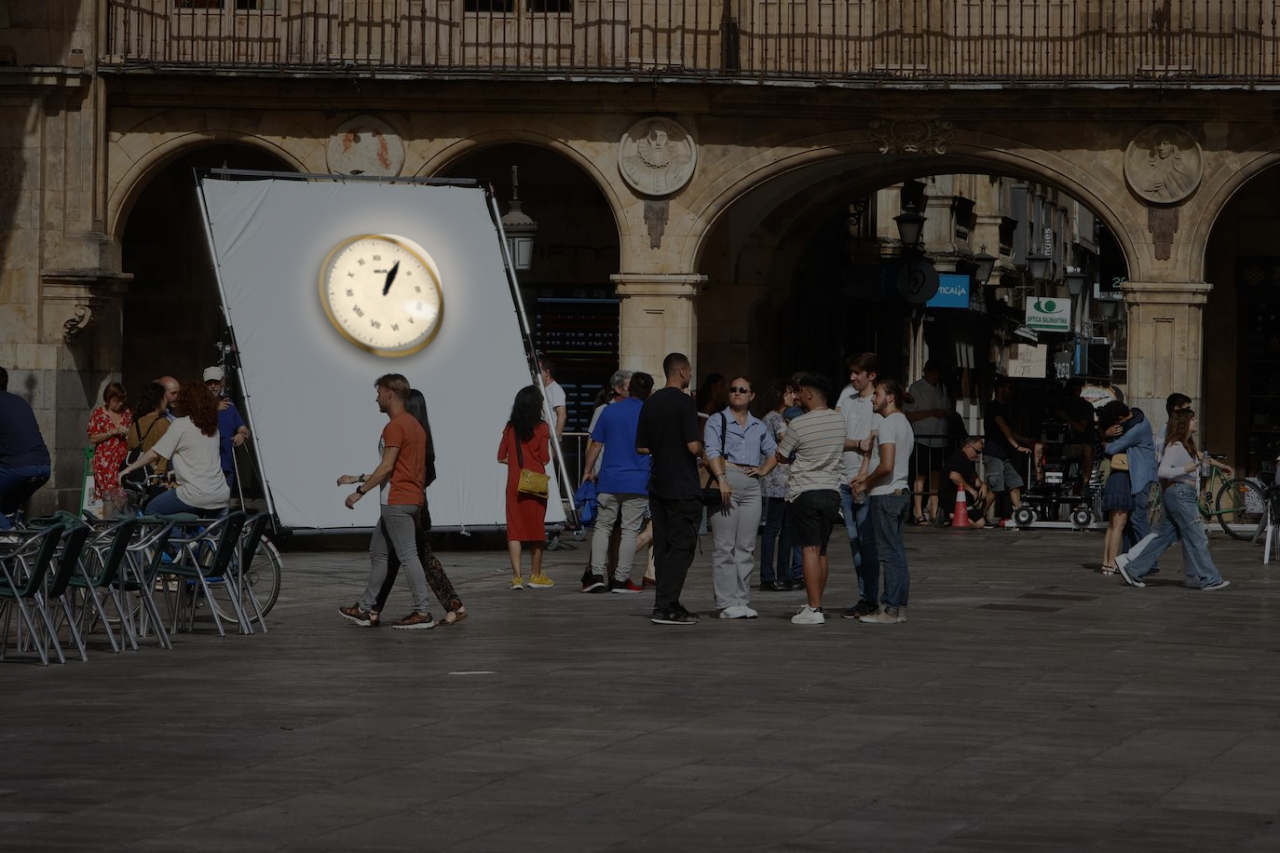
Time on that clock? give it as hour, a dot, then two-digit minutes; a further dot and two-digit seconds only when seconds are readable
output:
1.06
